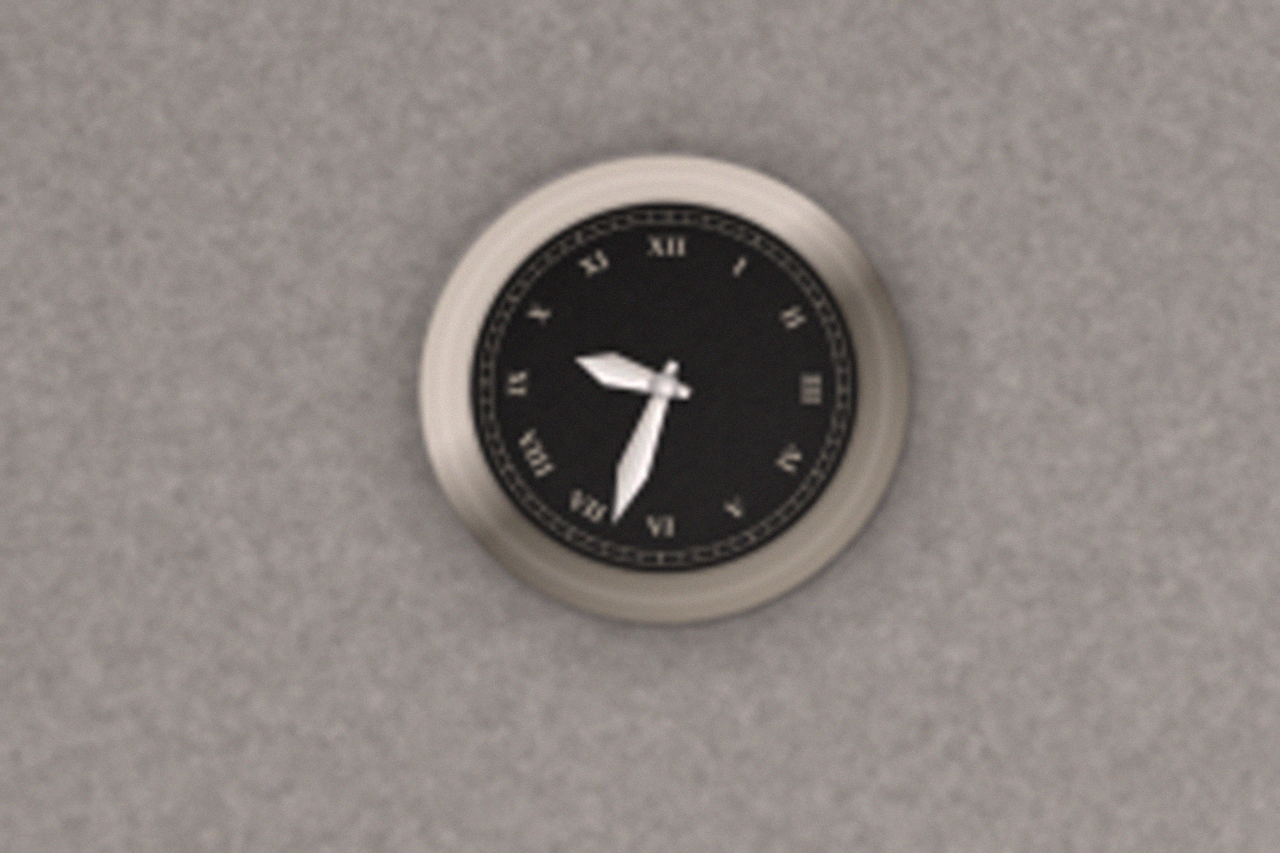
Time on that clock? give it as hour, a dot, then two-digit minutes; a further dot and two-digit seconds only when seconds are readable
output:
9.33
